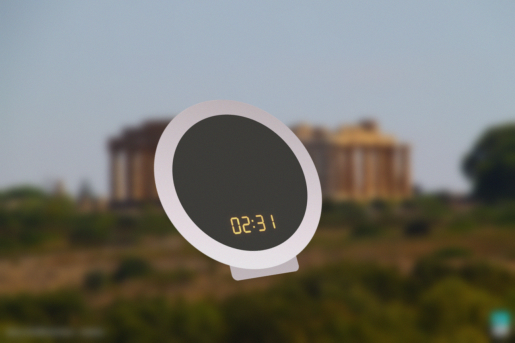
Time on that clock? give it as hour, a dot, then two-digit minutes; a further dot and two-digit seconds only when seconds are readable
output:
2.31
